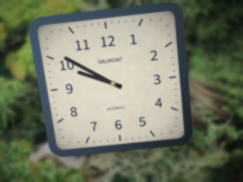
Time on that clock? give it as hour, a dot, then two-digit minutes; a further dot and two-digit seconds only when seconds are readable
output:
9.51
